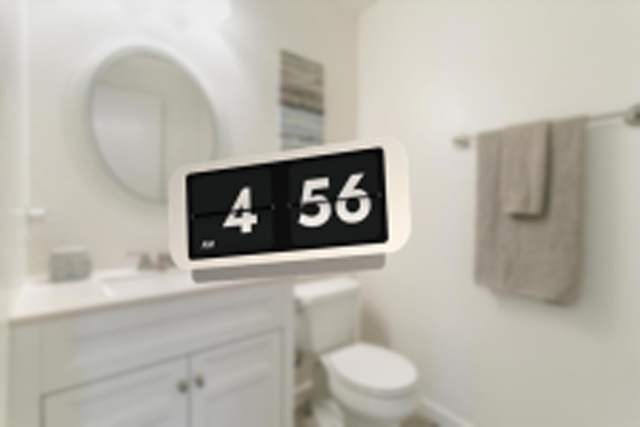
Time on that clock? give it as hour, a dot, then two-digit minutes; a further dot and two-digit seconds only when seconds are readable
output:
4.56
